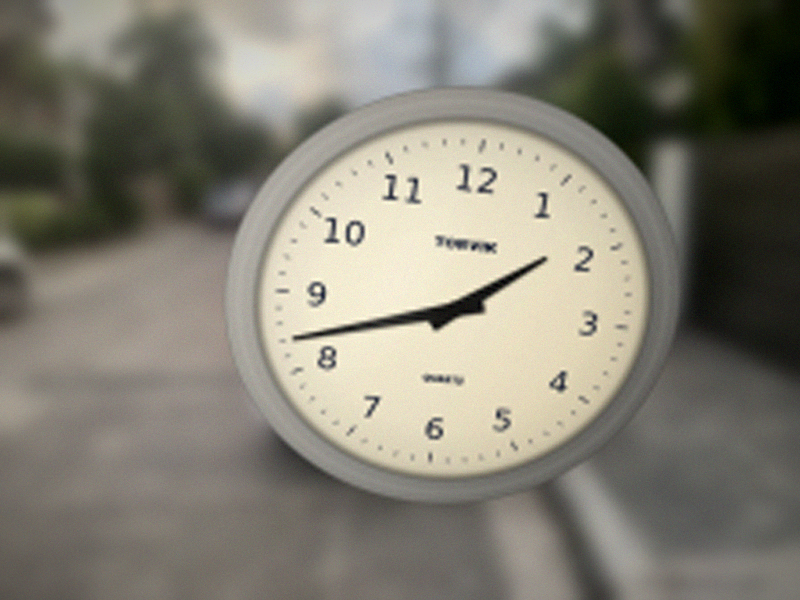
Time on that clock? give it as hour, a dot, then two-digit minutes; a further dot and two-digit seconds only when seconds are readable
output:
1.42
